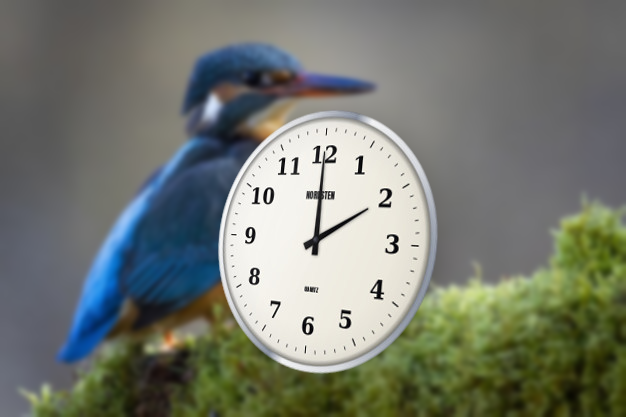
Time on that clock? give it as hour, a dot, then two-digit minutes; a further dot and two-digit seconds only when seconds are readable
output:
2.00
